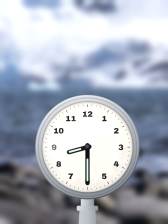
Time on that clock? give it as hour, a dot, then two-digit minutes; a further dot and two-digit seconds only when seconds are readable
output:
8.30
